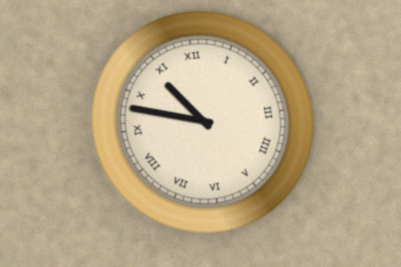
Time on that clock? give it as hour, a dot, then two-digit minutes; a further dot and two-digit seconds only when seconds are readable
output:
10.48
